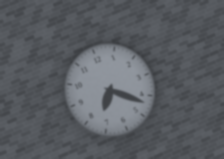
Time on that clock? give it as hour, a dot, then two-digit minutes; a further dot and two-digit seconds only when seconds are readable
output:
7.22
